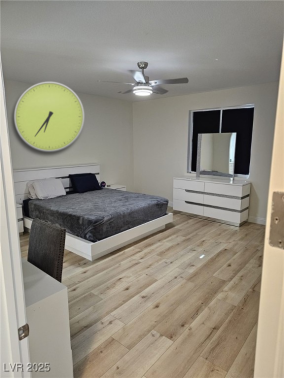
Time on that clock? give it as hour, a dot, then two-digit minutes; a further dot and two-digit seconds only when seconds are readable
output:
6.36
